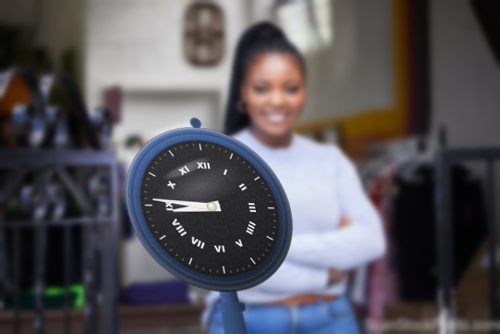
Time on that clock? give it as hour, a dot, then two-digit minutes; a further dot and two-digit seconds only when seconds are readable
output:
8.46
